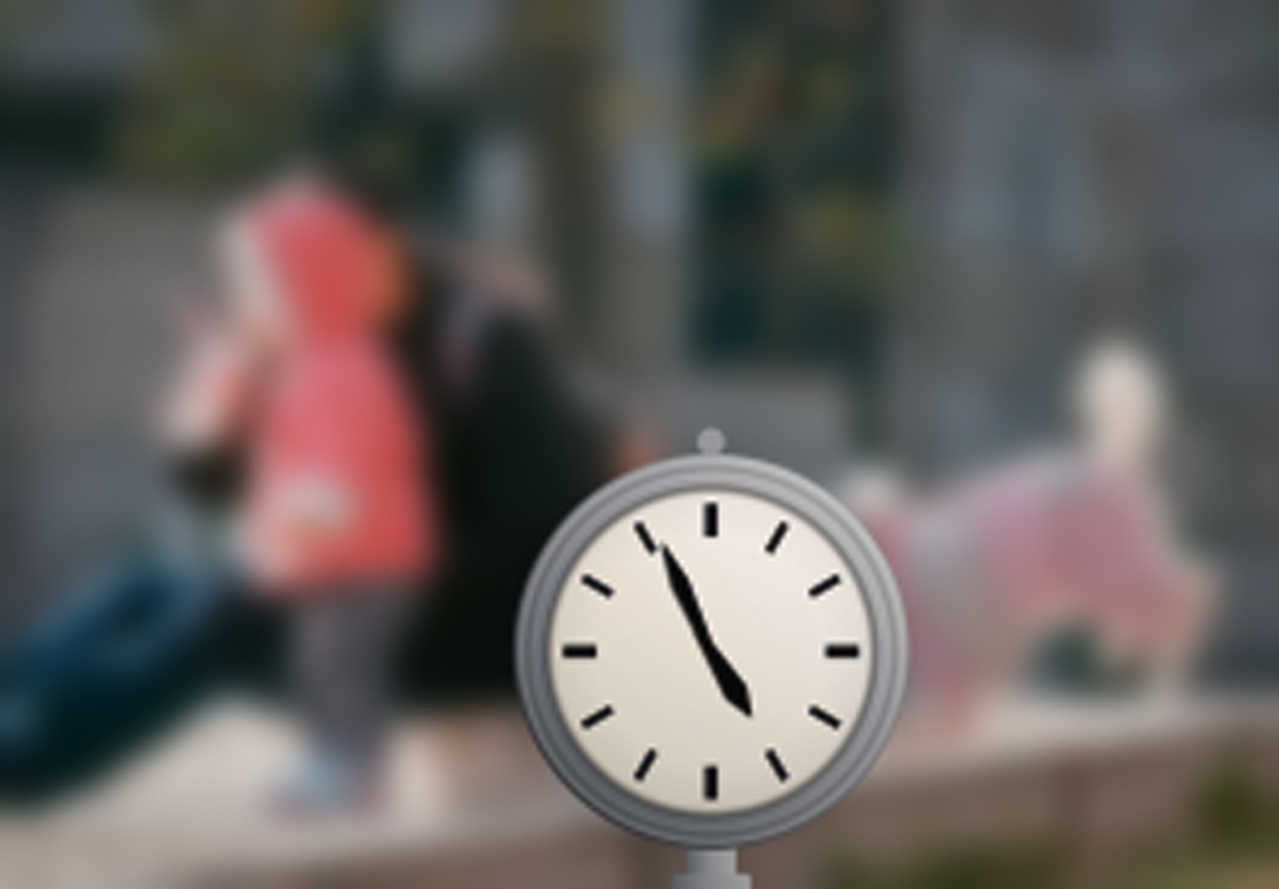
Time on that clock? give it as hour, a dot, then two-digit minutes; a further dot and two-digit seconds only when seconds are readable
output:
4.56
